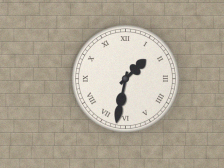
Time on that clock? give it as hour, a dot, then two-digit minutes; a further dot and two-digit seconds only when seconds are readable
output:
1.32
